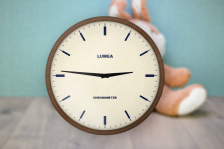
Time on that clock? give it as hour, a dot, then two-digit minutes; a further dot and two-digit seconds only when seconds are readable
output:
2.46
